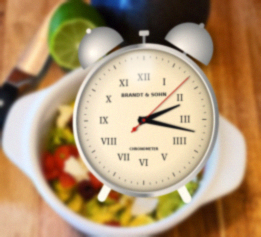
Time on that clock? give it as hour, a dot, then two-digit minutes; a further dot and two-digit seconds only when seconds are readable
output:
2.17.08
